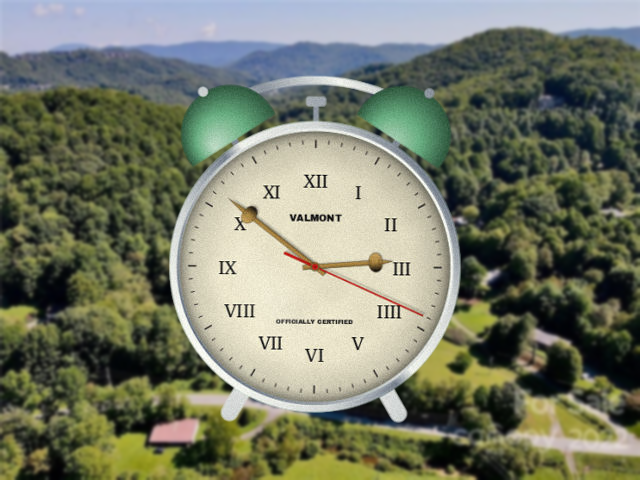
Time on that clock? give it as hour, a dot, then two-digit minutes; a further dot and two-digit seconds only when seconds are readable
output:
2.51.19
